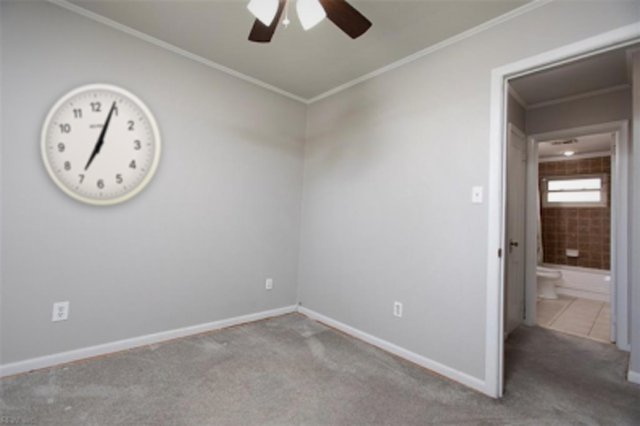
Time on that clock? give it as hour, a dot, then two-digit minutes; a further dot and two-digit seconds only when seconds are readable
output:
7.04
